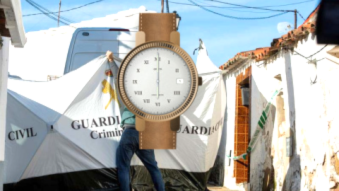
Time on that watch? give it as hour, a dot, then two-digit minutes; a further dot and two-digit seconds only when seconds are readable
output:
6.00
